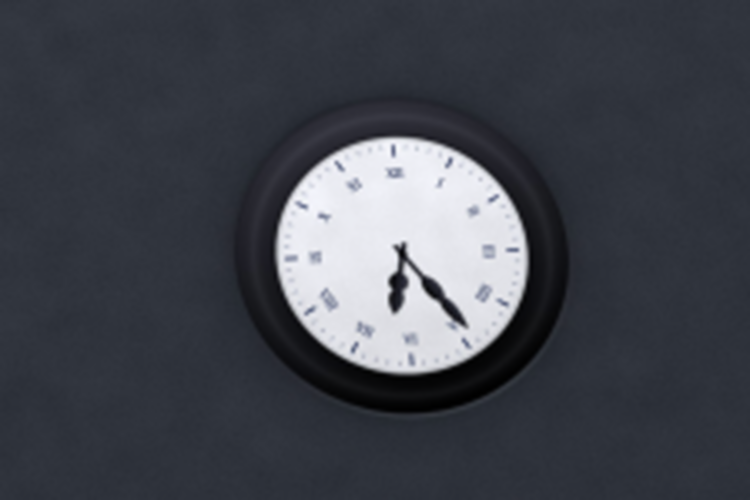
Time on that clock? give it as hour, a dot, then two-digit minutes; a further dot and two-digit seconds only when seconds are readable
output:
6.24
